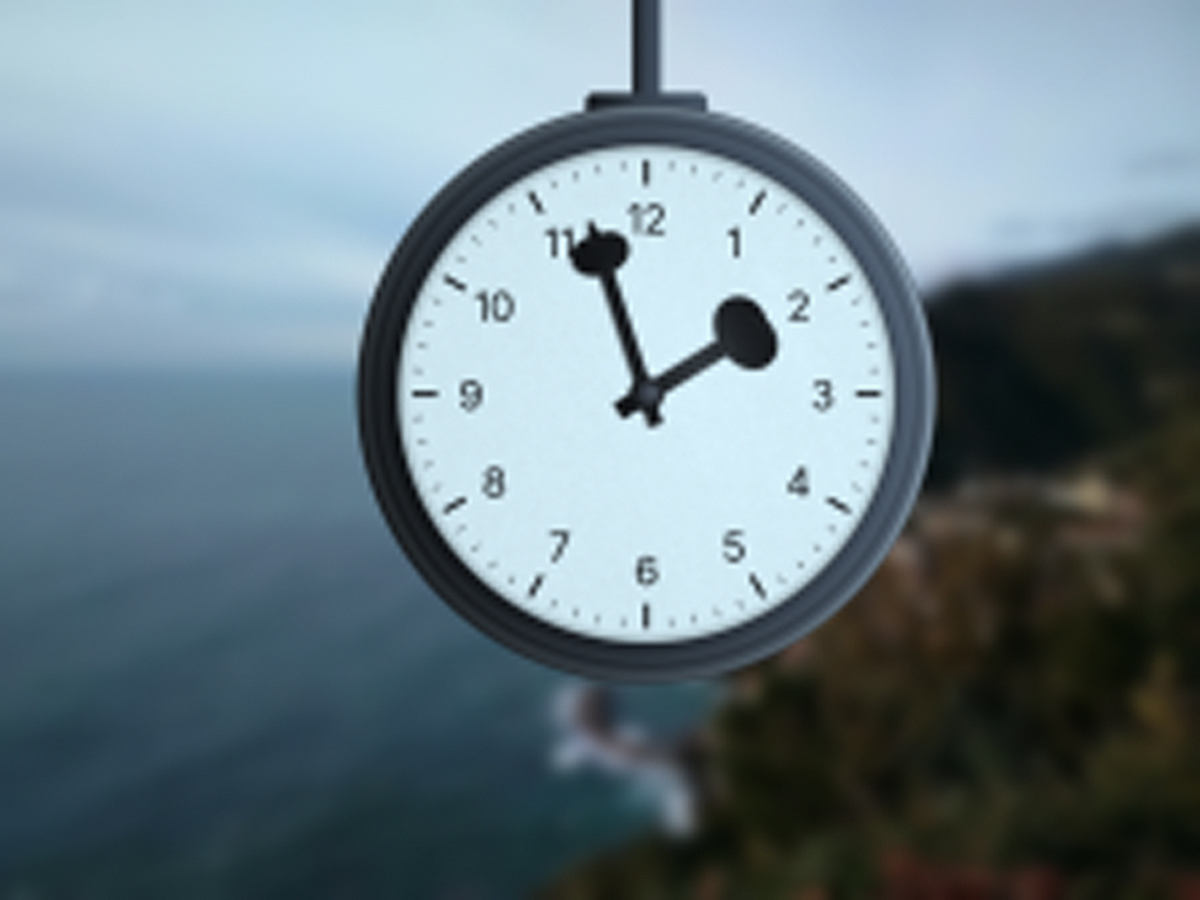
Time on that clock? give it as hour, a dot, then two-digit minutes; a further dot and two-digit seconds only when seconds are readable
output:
1.57
